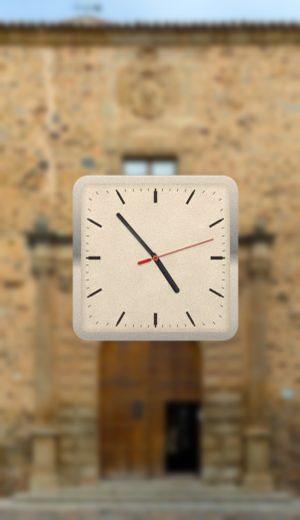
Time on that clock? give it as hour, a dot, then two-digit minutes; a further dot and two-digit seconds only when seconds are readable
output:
4.53.12
